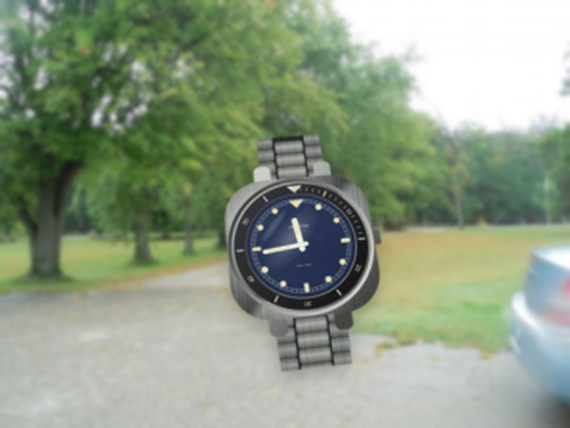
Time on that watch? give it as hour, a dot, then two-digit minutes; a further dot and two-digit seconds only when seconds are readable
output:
11.44
